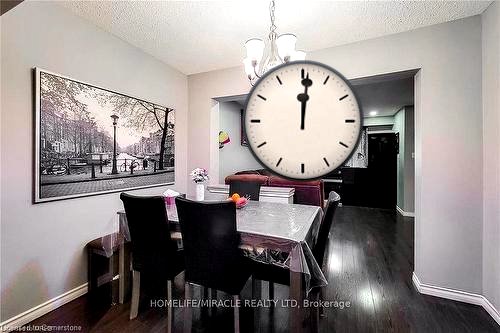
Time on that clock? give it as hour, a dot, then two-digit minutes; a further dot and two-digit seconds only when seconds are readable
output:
12.01
